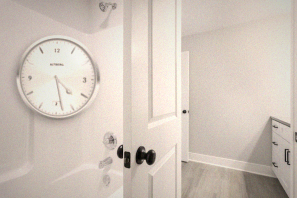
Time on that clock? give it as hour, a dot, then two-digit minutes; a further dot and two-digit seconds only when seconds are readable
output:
4.28
